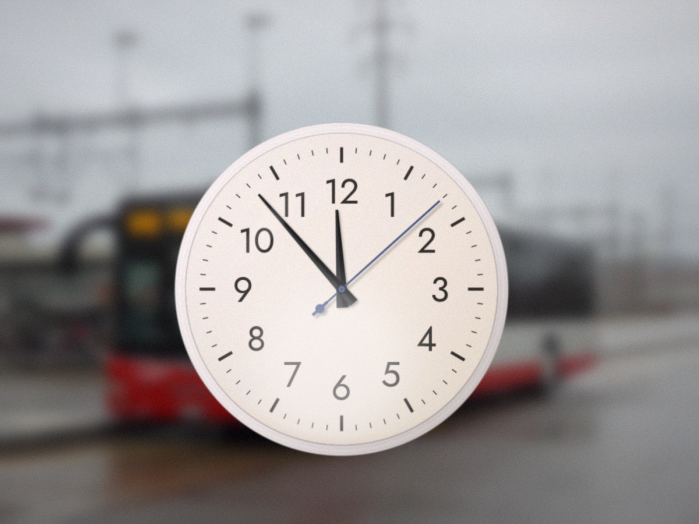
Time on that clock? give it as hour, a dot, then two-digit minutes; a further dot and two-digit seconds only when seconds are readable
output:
11.53.08
